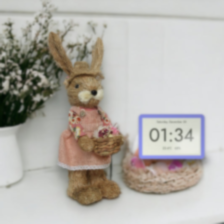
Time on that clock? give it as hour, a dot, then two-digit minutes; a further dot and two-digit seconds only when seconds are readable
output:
1.34
